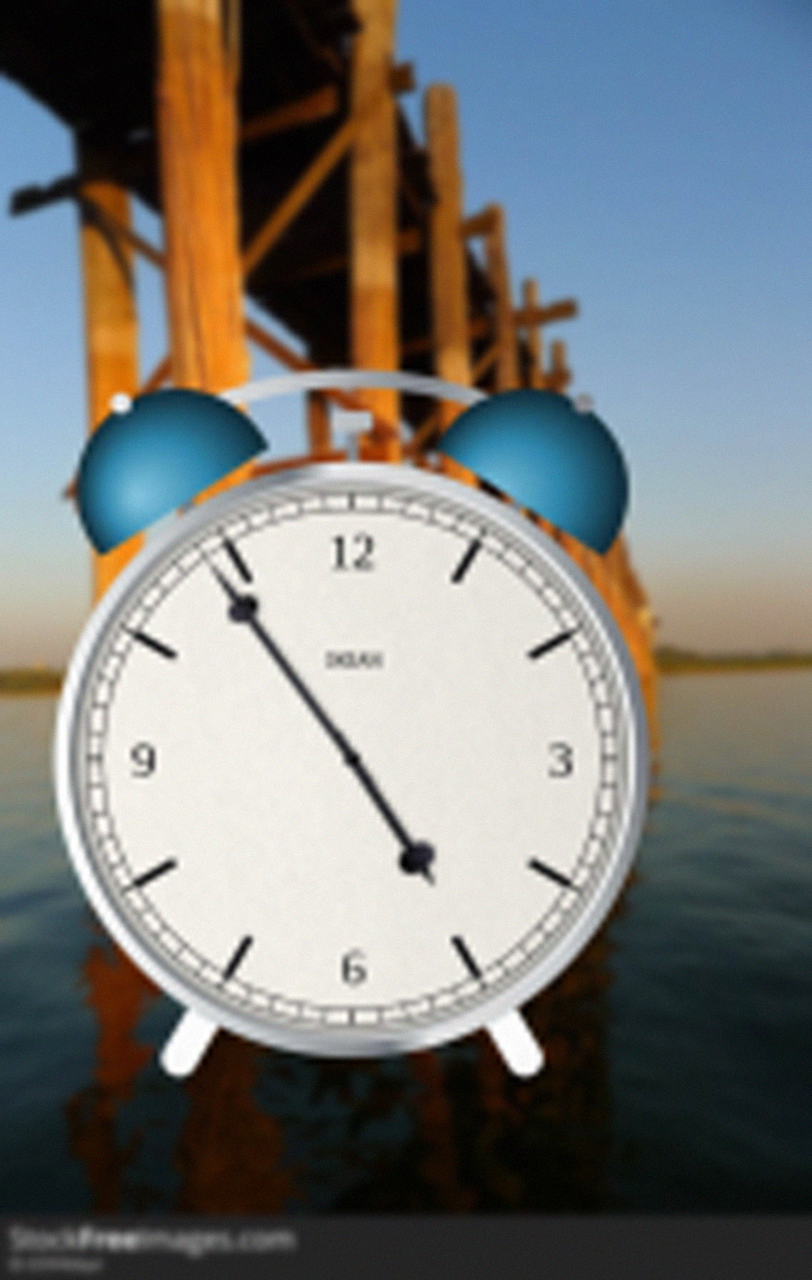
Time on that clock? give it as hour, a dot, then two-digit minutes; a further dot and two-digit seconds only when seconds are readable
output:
4.54
